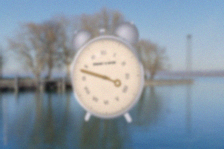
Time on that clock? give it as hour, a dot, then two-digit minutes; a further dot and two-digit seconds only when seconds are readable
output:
3.48
